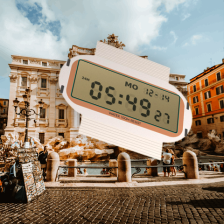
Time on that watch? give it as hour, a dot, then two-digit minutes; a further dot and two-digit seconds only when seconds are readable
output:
5.49.27
